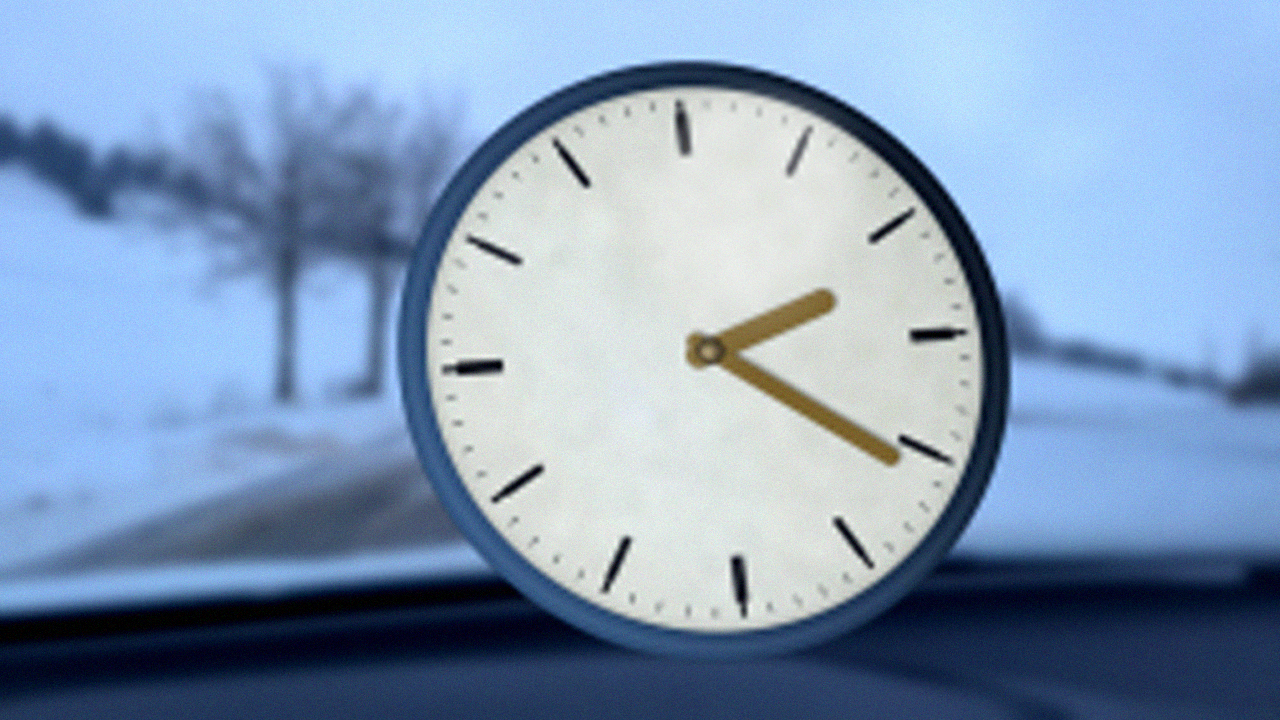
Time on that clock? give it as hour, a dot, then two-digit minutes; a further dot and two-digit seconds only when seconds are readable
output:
2.21
